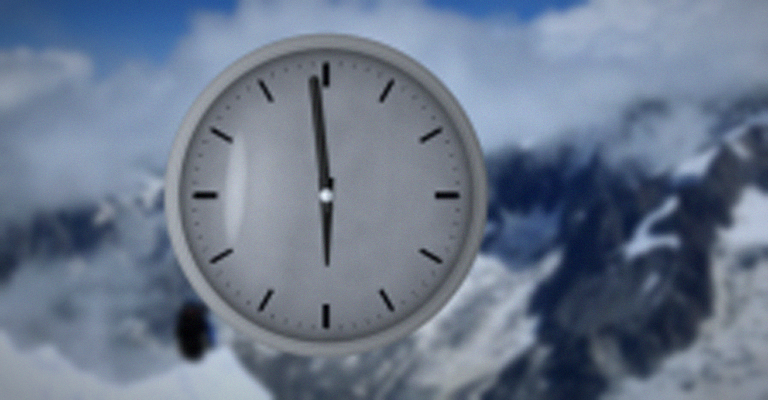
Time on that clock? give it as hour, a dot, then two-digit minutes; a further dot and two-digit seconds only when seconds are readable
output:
5.59
